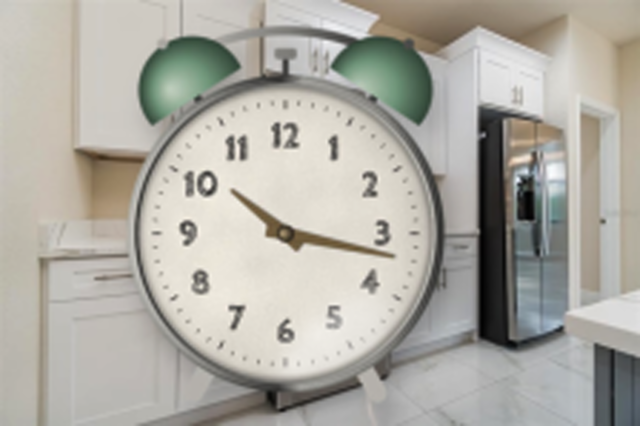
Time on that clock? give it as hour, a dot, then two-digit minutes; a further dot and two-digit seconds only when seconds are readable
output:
10.17
